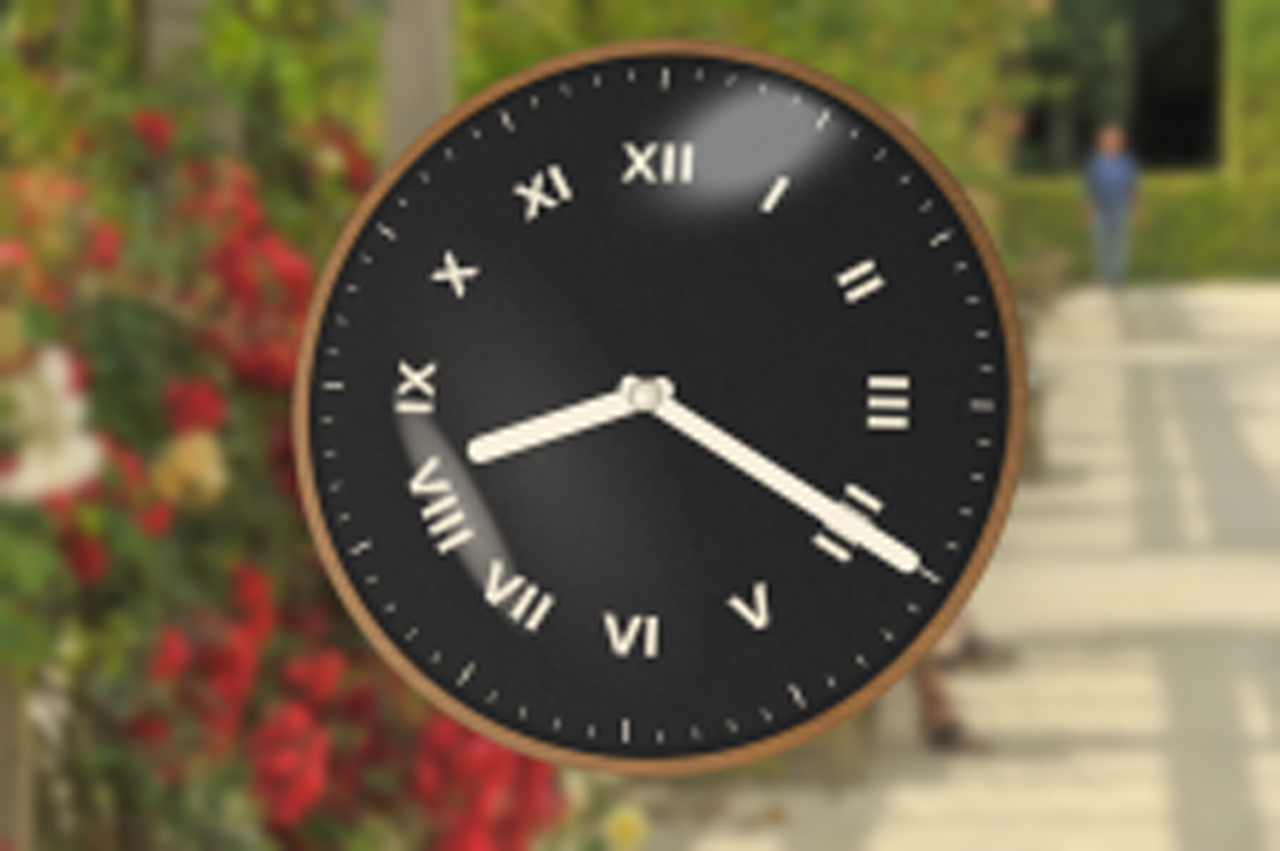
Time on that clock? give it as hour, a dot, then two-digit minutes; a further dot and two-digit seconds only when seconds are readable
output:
8.20
